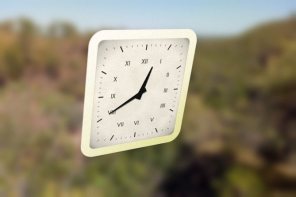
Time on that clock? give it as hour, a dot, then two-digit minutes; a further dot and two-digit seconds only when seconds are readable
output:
12.40
